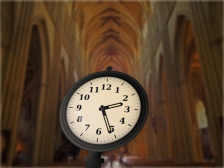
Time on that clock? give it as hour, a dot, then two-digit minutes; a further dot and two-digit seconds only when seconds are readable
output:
2.26
